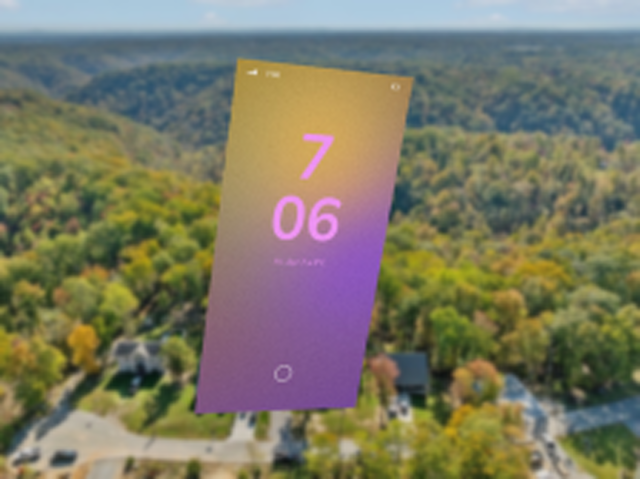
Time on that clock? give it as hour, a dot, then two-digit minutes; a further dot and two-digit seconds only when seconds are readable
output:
7.06
